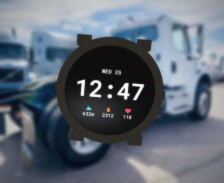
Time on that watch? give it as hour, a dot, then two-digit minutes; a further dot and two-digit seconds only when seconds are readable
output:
12.47
